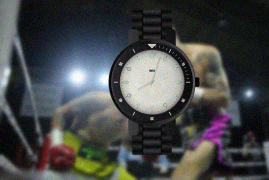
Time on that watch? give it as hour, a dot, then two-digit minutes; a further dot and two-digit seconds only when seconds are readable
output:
8.03
